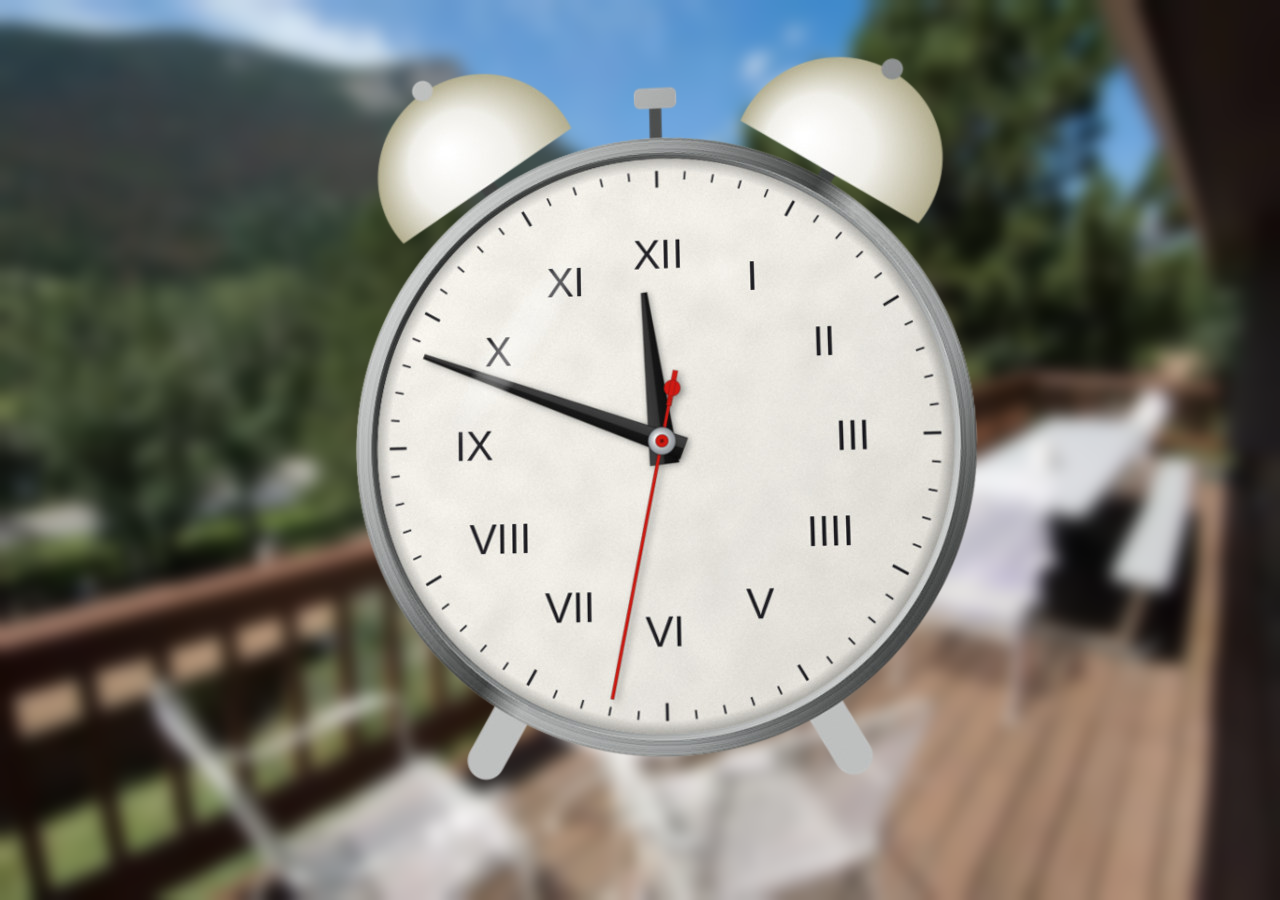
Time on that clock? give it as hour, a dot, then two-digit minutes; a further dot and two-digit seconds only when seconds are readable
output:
11.48.32
